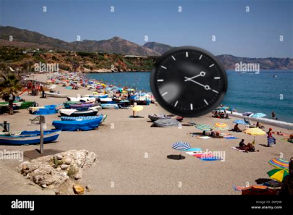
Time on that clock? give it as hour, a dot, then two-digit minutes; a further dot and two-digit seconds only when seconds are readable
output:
2.20
